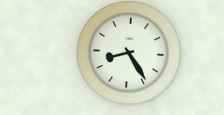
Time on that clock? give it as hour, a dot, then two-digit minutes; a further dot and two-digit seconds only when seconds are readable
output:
8.24
